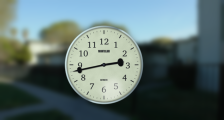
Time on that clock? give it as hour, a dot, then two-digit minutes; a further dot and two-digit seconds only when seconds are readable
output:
2.43
